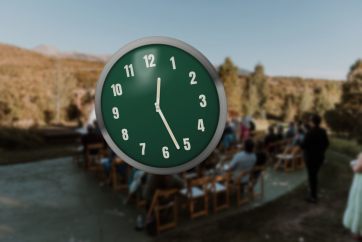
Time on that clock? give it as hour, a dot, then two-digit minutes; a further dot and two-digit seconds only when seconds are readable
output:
12.27
